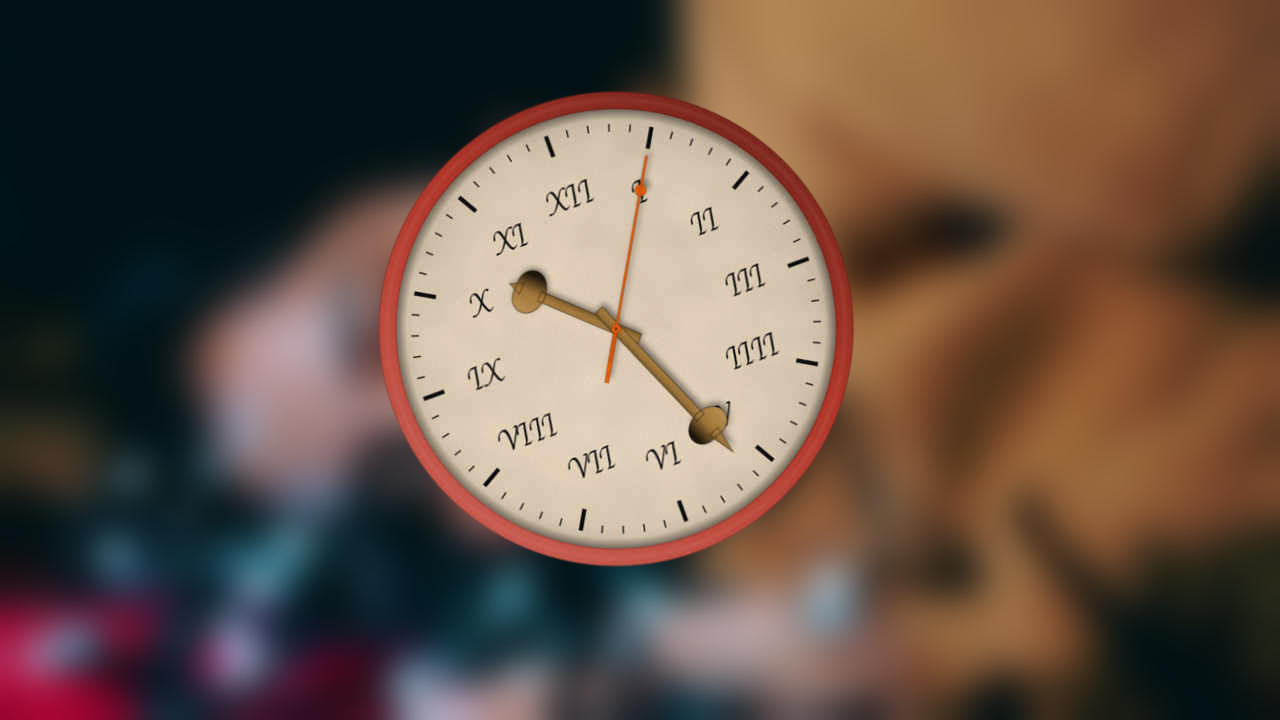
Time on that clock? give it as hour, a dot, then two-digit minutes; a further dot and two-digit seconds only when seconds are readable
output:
10.26.05
